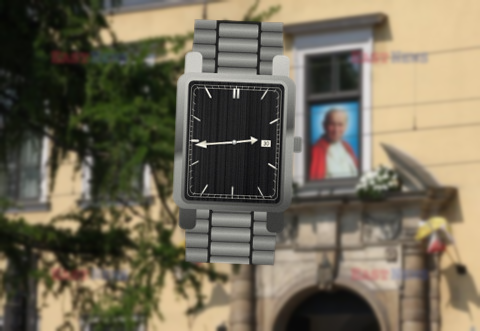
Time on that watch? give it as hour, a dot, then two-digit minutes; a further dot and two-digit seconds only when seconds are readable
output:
2.44
